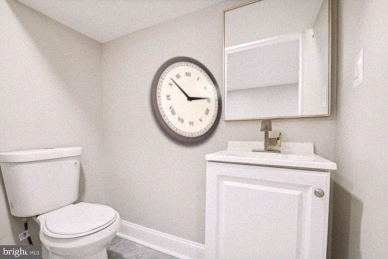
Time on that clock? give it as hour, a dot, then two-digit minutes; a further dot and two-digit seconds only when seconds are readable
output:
2.52
